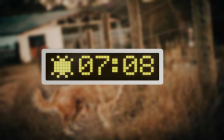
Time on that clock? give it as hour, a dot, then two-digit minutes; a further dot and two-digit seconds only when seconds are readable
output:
7.08
